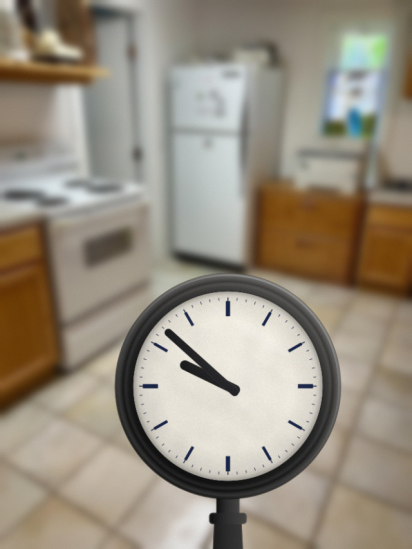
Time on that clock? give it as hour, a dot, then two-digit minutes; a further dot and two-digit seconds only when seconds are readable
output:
9.52
